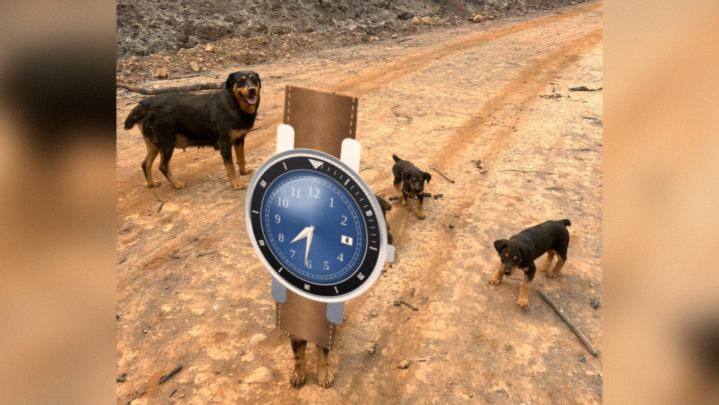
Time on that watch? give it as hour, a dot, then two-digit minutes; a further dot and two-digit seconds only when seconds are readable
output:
7.31
